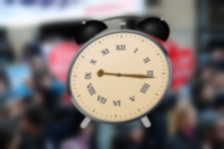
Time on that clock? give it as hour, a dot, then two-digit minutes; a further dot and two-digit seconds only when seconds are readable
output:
9.16
